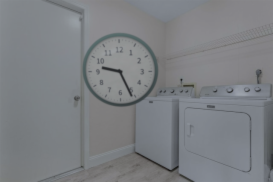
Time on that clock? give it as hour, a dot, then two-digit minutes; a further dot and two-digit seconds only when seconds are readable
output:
9.26
